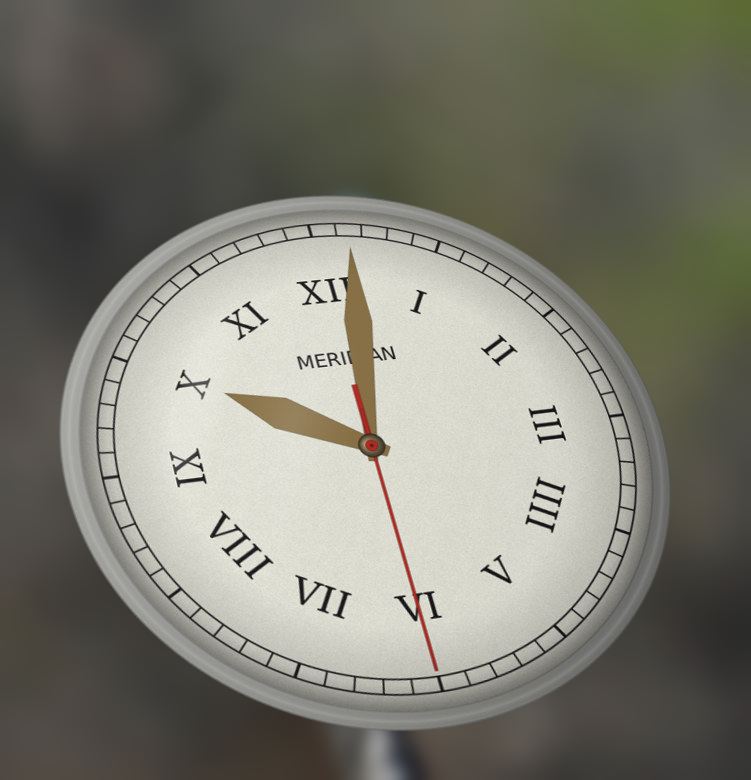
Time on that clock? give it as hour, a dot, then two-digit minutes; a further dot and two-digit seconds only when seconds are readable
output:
10.01.30
